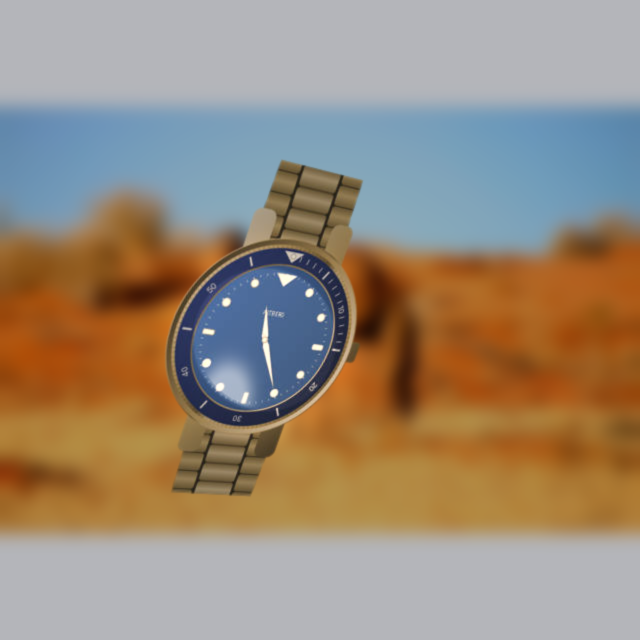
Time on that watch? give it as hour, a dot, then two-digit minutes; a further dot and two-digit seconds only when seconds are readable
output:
11.25
